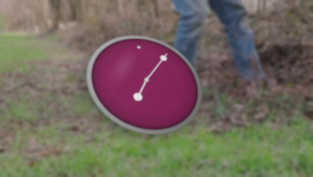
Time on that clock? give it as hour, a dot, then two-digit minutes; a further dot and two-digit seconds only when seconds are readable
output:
7.07
